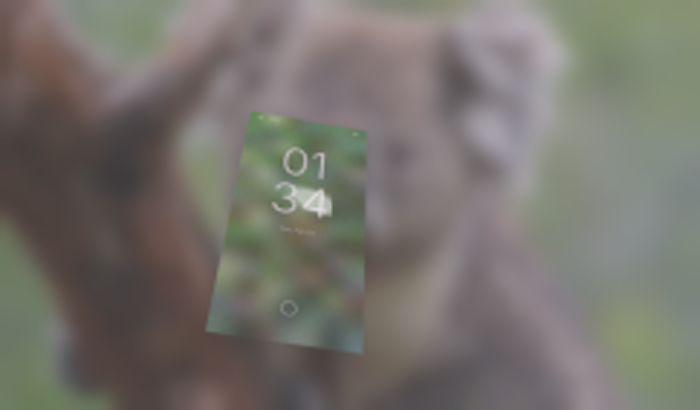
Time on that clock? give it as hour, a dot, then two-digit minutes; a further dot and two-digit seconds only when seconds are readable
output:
1.34
